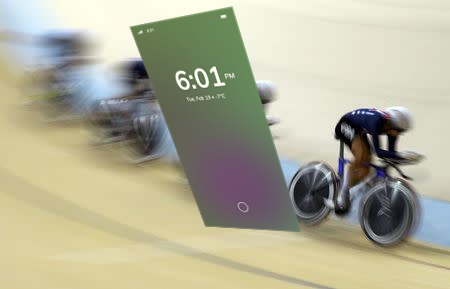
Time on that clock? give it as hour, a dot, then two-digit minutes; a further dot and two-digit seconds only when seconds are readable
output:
6.01
